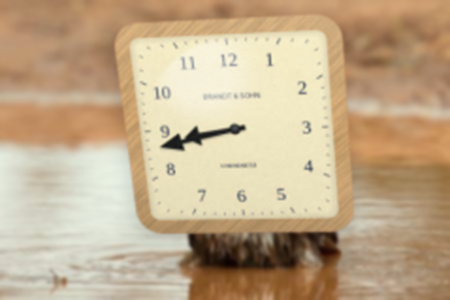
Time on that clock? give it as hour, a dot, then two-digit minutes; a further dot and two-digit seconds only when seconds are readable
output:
8.43
